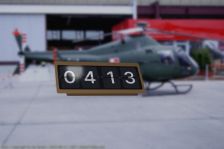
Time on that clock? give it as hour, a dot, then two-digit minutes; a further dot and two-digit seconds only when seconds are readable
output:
4.13
